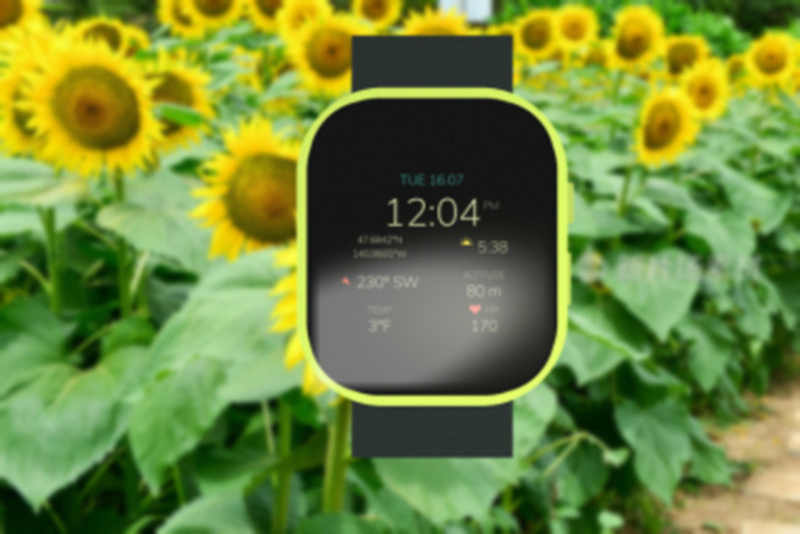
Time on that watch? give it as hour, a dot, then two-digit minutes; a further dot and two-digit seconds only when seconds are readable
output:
12.04
